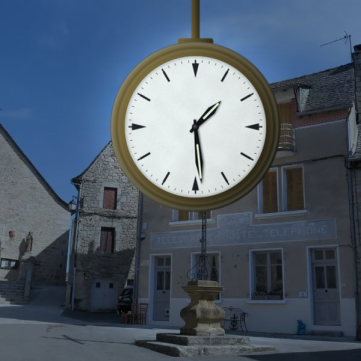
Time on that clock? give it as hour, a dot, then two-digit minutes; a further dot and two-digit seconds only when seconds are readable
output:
1.29
